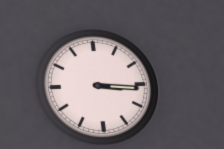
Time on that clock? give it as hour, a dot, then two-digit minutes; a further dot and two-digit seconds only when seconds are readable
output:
3.16
